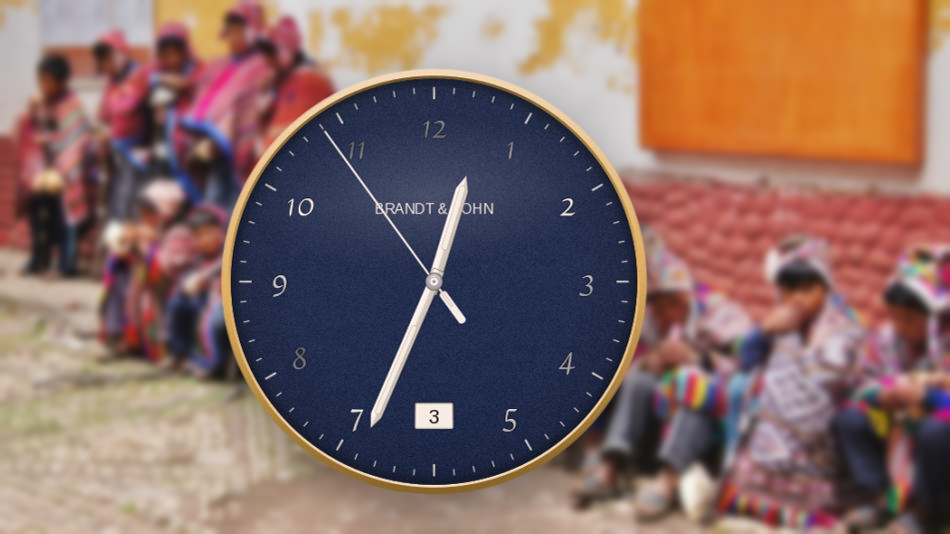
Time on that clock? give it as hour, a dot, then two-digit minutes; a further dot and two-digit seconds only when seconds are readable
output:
12.33.54
